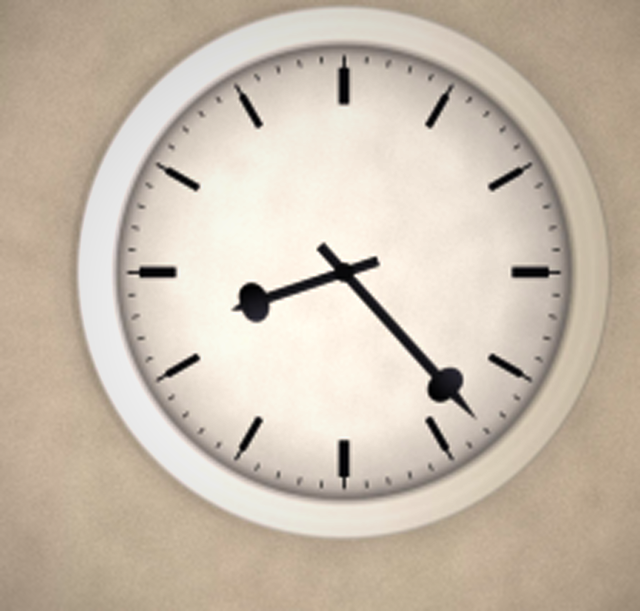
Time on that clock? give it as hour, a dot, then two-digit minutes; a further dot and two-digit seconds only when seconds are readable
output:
8.23
